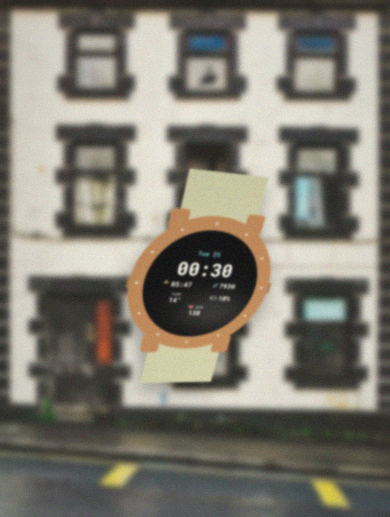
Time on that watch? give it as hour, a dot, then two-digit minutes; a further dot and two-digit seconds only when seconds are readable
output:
0.30
